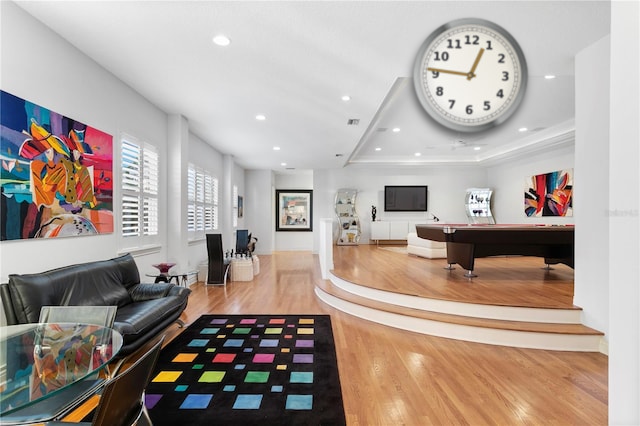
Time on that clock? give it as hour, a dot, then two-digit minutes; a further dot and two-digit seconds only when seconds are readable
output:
12.46
